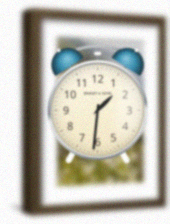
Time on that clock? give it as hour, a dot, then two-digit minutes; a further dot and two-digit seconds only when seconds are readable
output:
1.31
